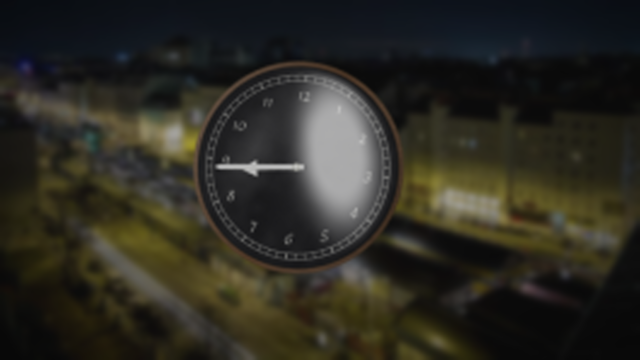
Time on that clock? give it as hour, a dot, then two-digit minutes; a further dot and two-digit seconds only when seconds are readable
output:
8.44
